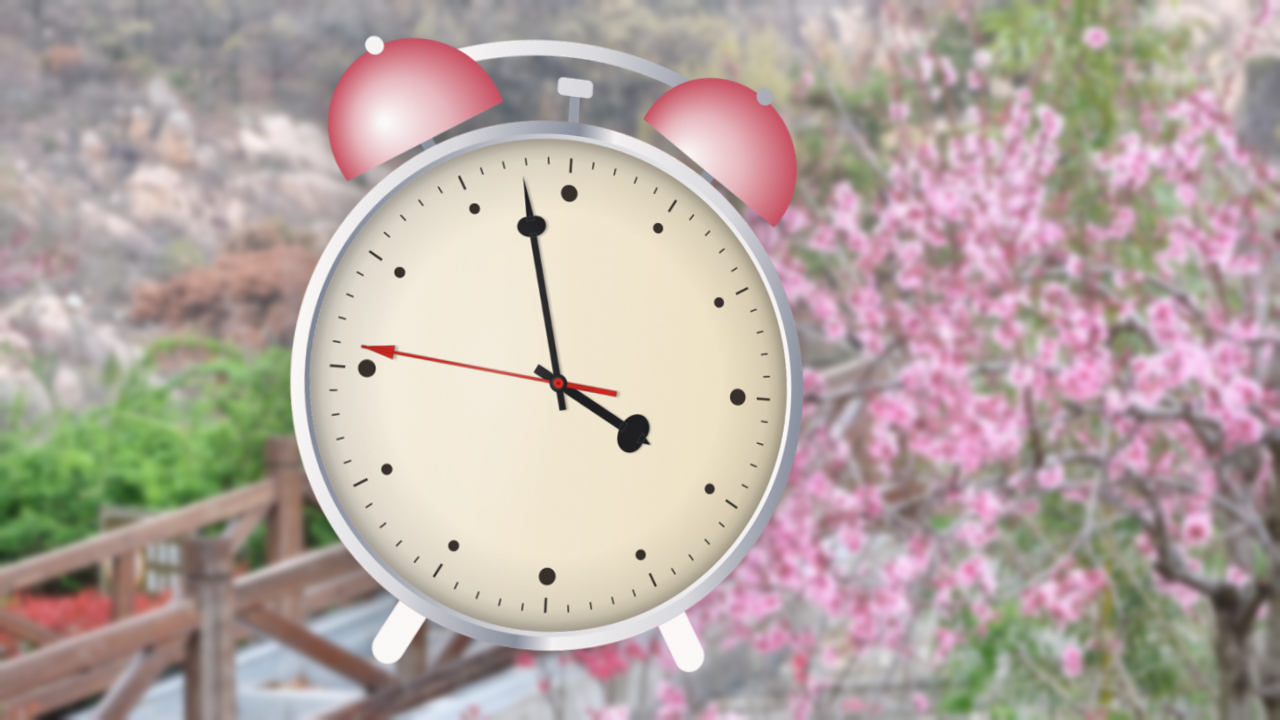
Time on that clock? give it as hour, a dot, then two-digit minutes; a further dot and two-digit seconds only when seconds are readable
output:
3.57.46
